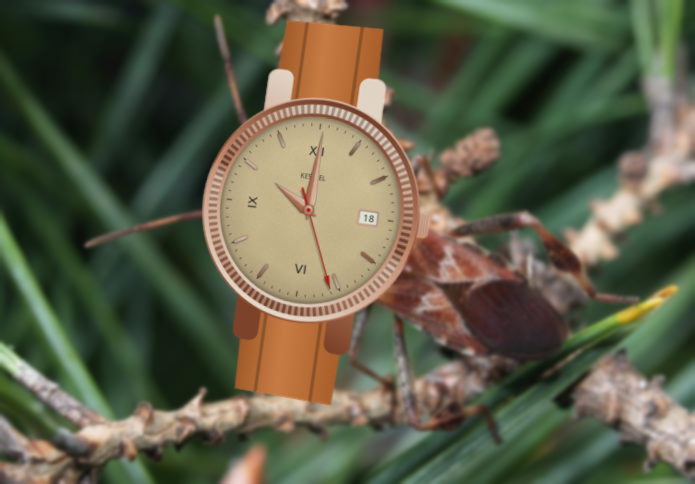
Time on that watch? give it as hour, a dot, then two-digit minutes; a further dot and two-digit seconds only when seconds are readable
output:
10.00.26
